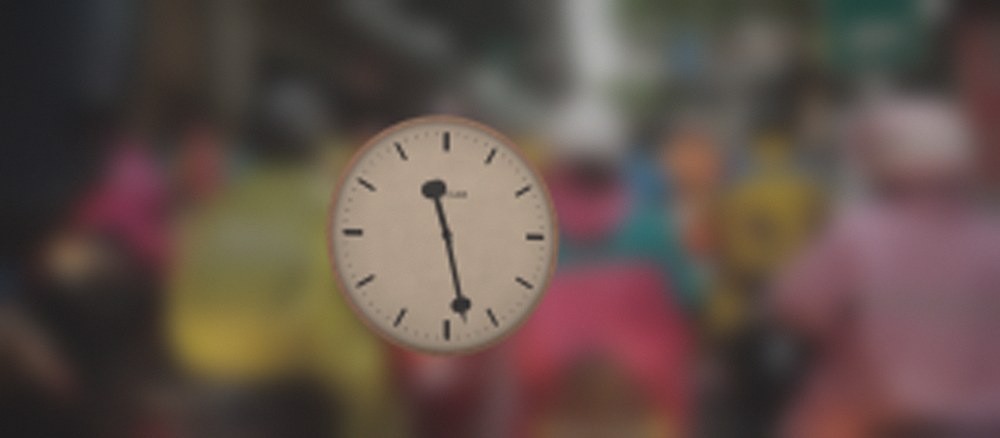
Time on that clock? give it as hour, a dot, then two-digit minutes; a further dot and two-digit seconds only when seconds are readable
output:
11.28
